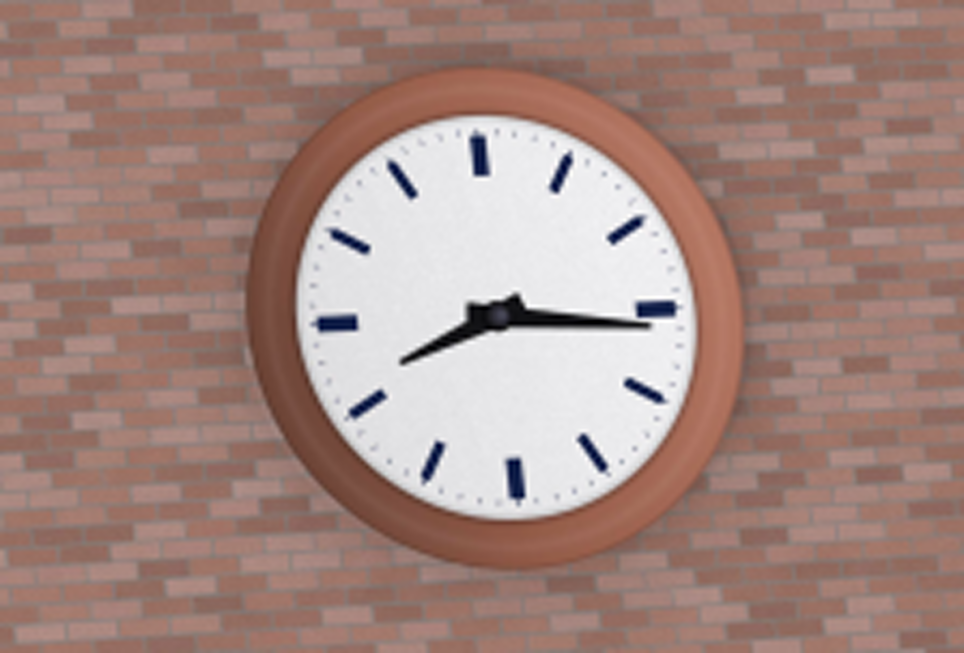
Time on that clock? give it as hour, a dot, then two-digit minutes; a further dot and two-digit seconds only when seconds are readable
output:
8.16
